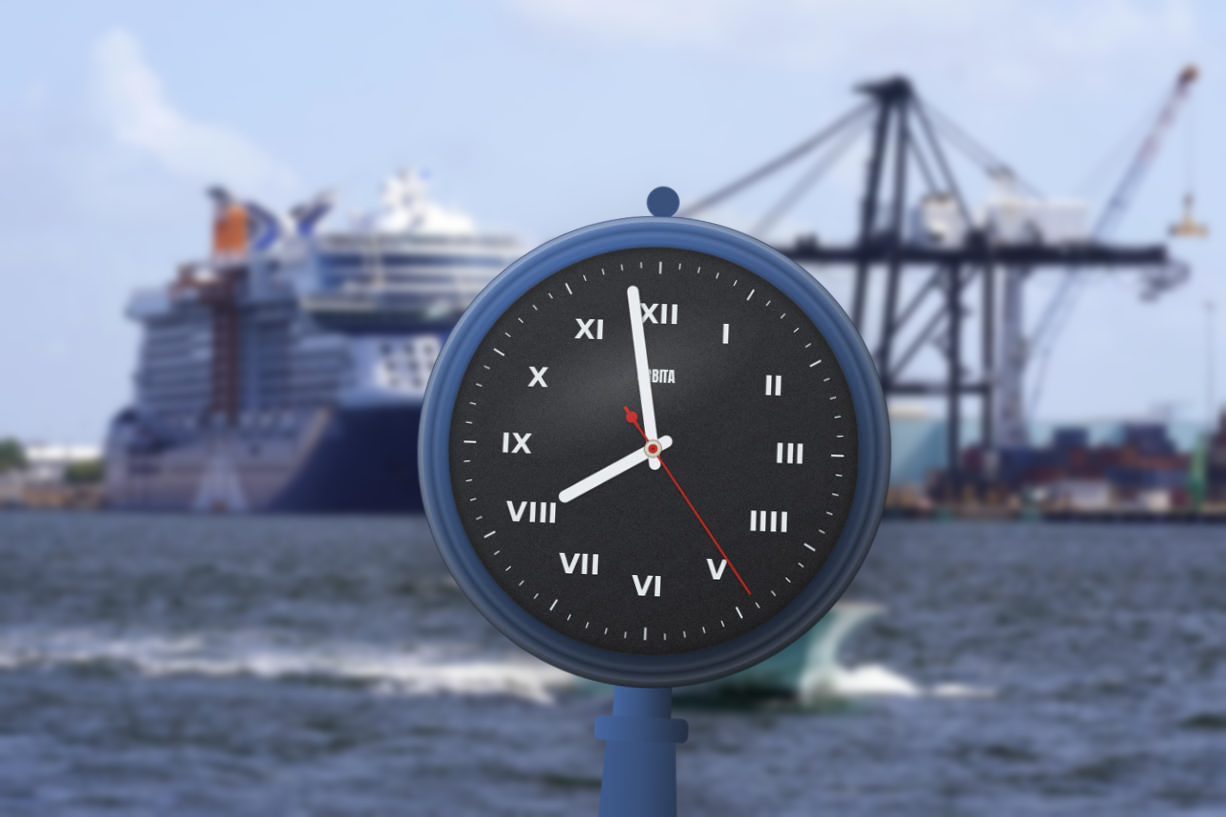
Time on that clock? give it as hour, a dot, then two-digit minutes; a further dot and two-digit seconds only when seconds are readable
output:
7.58.24
